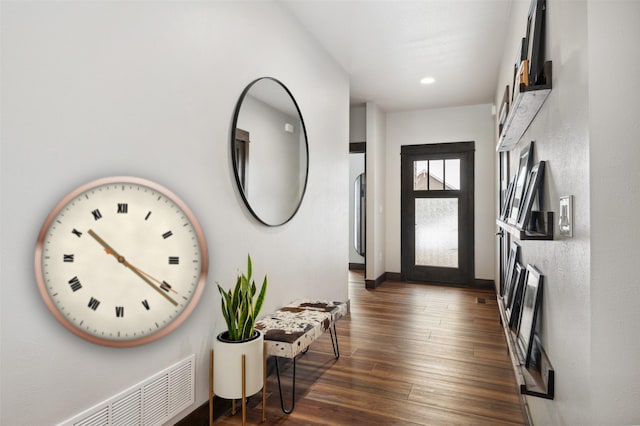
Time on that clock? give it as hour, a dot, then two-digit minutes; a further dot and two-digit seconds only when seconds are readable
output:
10.21.20
